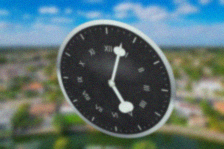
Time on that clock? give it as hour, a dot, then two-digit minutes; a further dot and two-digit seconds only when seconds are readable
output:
5.03
